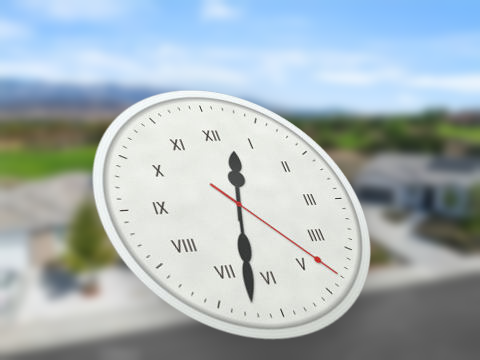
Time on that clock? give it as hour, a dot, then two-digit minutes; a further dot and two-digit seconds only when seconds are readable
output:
12.32.23
